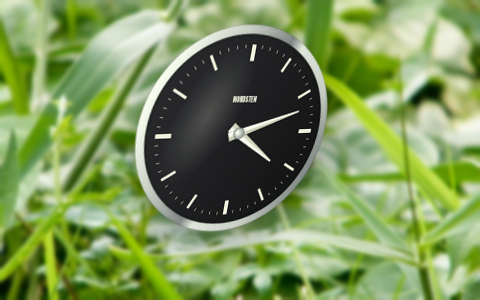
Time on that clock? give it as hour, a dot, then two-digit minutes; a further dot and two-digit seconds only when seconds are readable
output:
4.12
